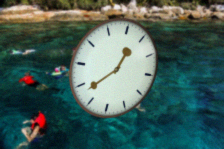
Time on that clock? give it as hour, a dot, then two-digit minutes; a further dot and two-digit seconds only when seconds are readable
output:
12.38
